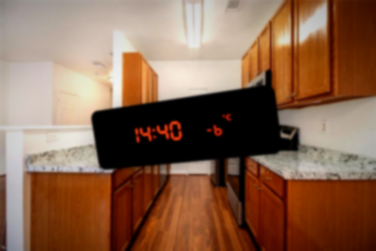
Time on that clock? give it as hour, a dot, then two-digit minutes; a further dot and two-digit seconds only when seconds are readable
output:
14.40
